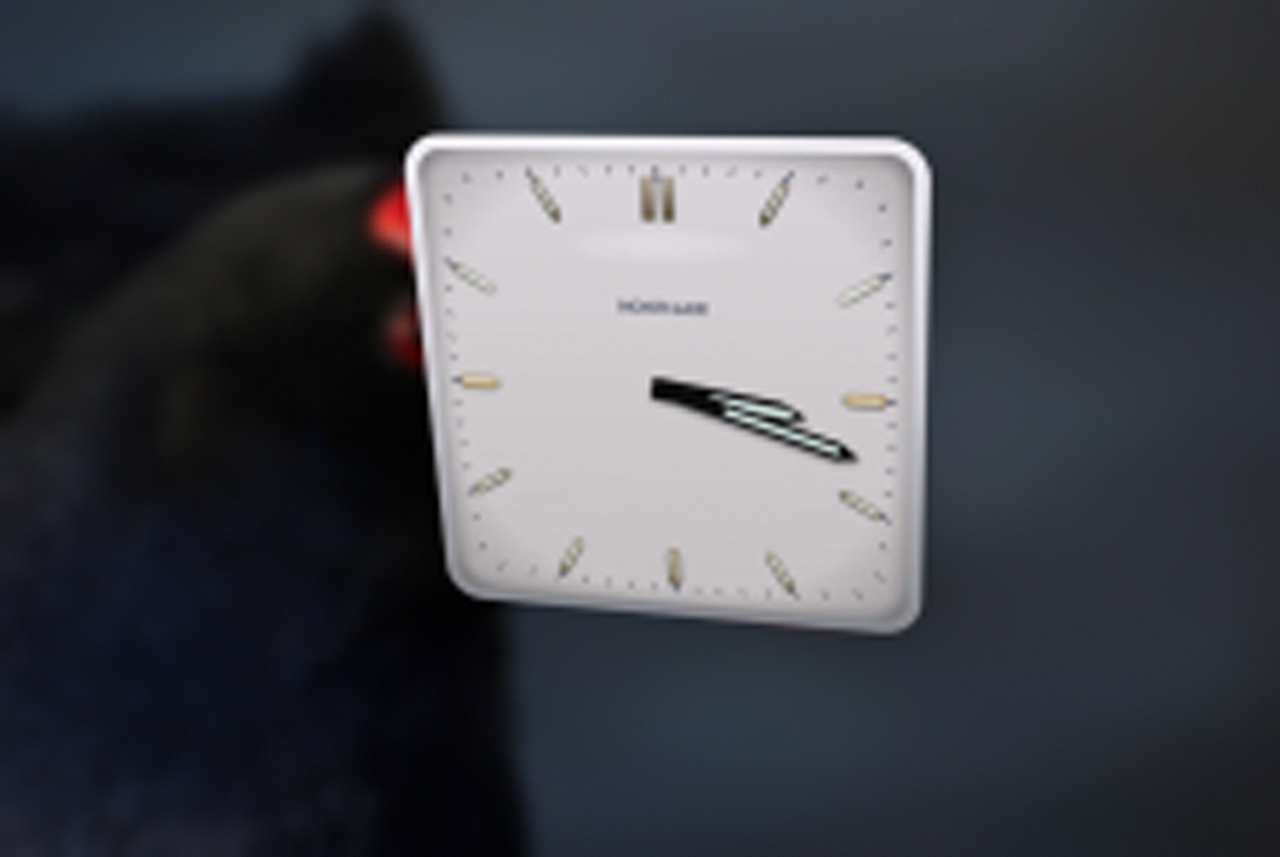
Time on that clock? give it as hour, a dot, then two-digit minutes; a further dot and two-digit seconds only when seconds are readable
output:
3.18
